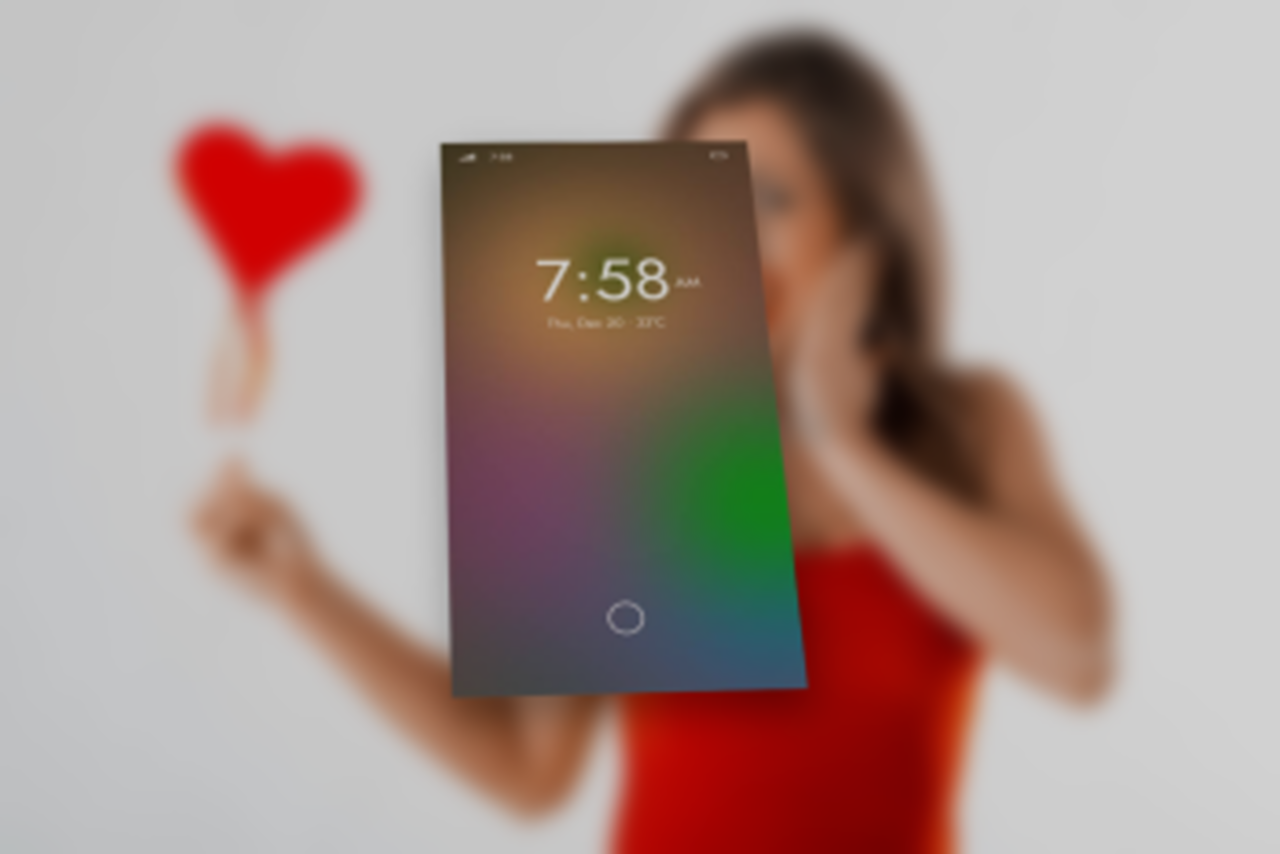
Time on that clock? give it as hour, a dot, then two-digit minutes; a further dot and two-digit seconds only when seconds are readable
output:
7.58
